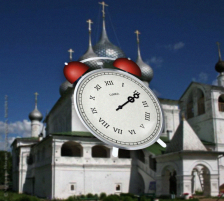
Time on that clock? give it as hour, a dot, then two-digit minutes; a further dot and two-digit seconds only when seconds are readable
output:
2.11
